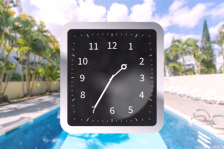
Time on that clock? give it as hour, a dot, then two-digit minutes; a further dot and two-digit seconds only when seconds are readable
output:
1.35
